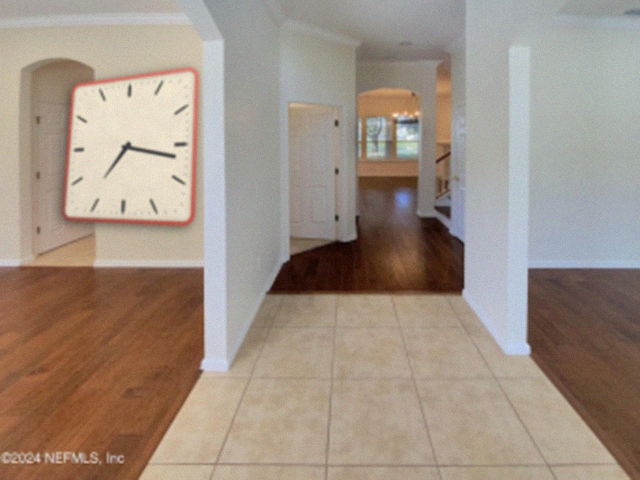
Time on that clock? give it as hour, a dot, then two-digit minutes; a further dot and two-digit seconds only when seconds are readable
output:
7.17
